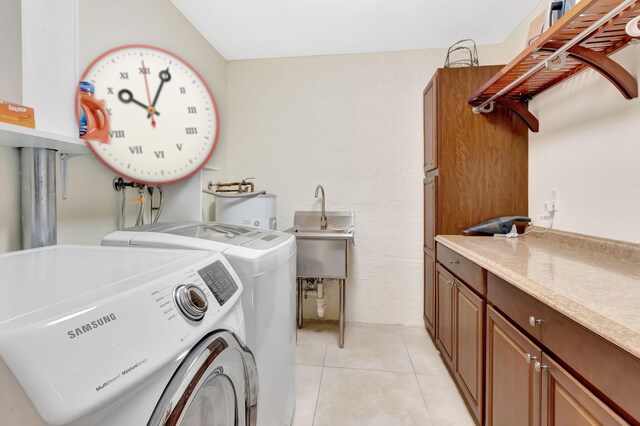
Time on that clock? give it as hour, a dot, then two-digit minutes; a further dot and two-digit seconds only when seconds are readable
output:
10.05.00
